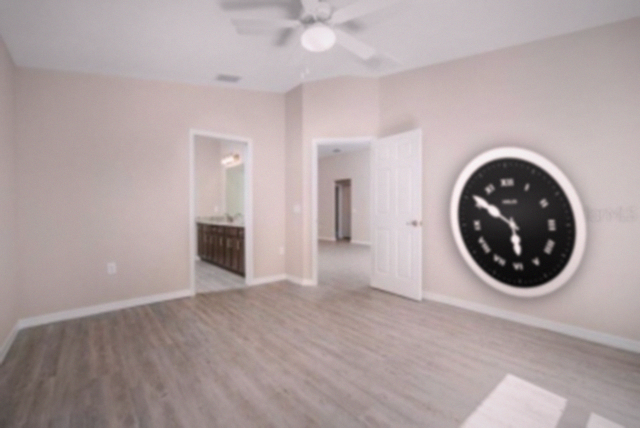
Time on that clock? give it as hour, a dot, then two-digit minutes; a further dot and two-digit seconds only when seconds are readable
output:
5.51
